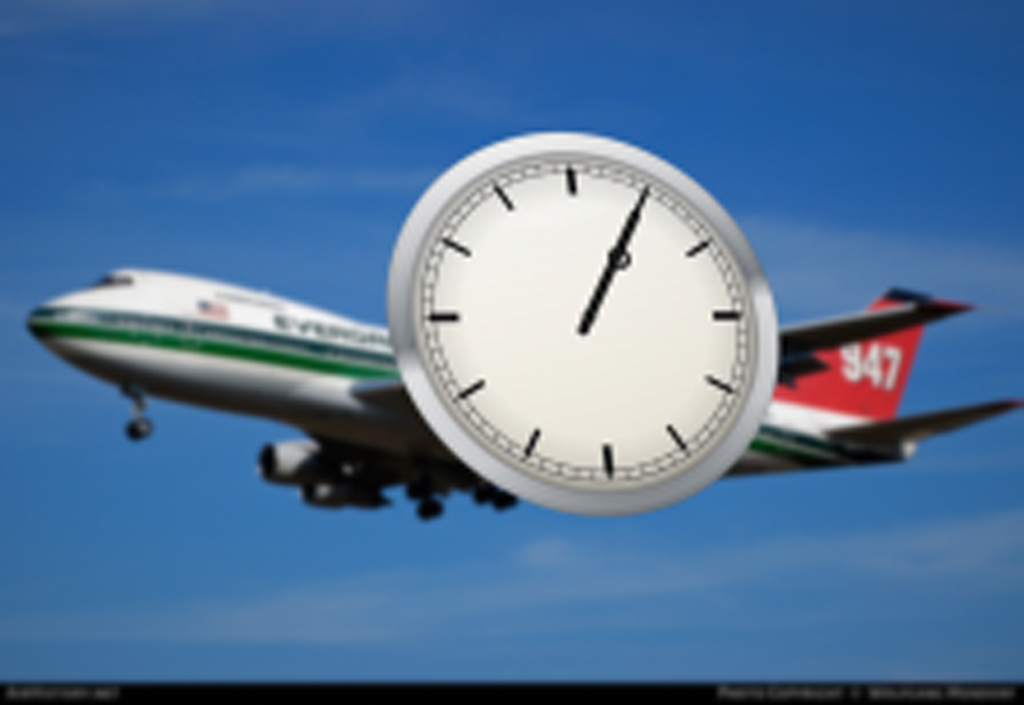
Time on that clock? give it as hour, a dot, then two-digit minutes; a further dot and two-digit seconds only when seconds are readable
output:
1.05
